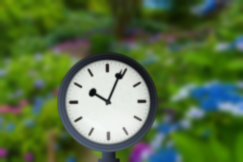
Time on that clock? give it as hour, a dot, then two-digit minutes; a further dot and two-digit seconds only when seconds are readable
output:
10.04
